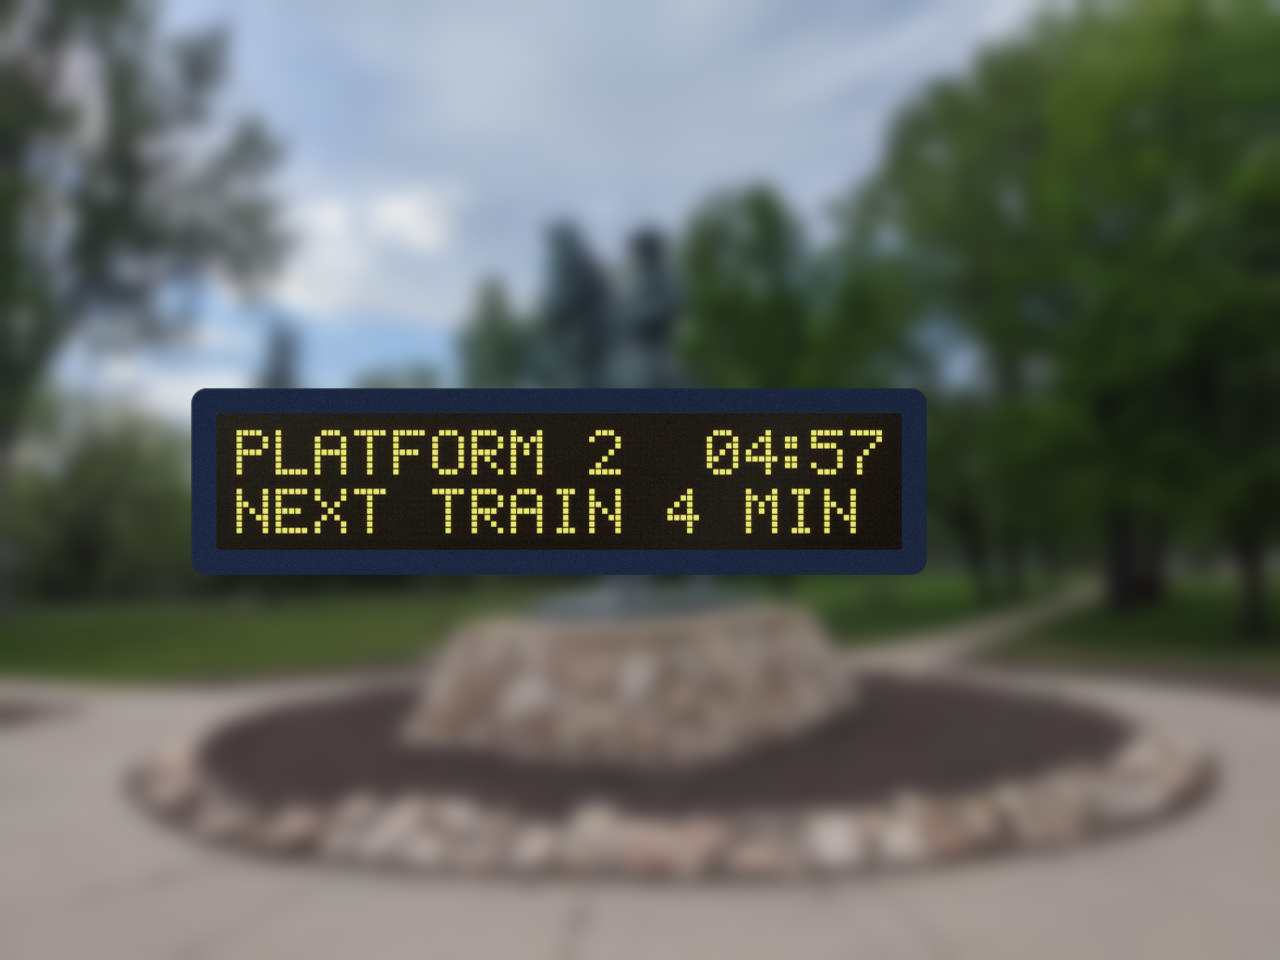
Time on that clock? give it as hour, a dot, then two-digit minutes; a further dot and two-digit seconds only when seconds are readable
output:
4.57
